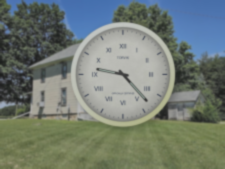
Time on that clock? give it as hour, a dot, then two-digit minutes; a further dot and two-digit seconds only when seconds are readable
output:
9.23
